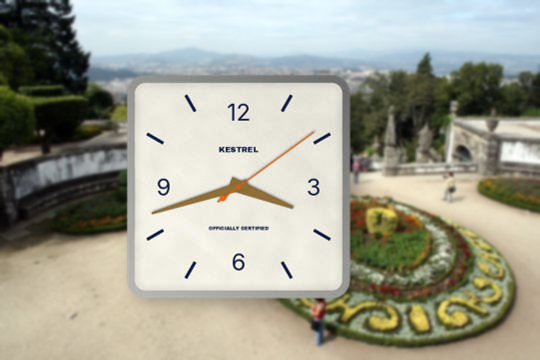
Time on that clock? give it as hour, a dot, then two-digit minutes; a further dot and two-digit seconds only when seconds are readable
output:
3.42.09
